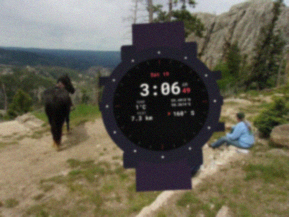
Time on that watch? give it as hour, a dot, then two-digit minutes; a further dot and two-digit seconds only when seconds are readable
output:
3.06
